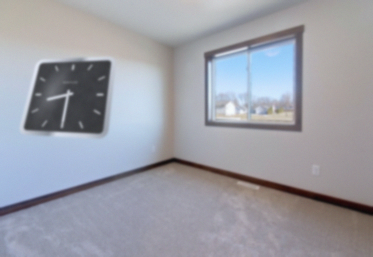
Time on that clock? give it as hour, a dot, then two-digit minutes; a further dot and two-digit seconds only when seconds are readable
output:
8.30
